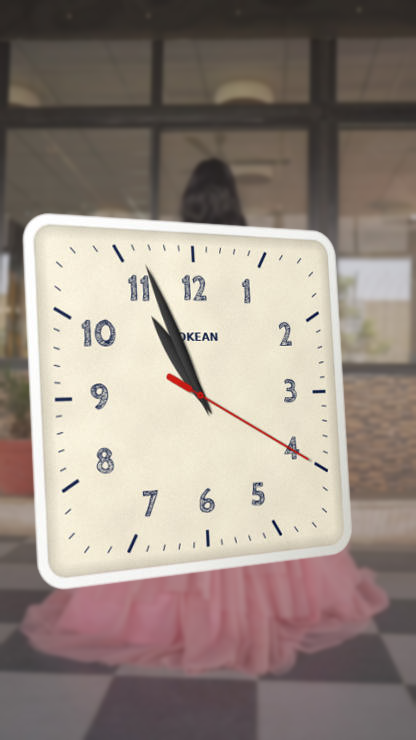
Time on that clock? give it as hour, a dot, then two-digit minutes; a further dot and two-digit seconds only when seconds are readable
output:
10.56.20
